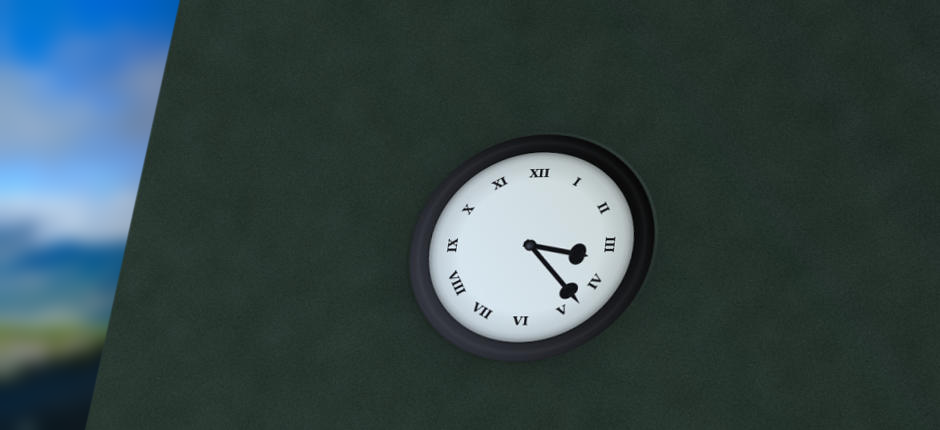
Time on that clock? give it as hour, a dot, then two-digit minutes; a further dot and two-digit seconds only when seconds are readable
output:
3.23
